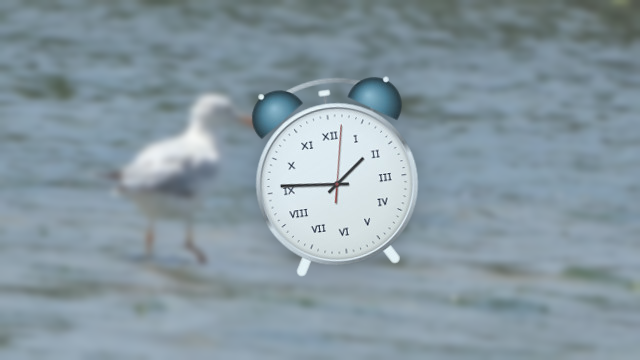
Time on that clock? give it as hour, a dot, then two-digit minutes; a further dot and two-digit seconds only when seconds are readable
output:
1.46.02
